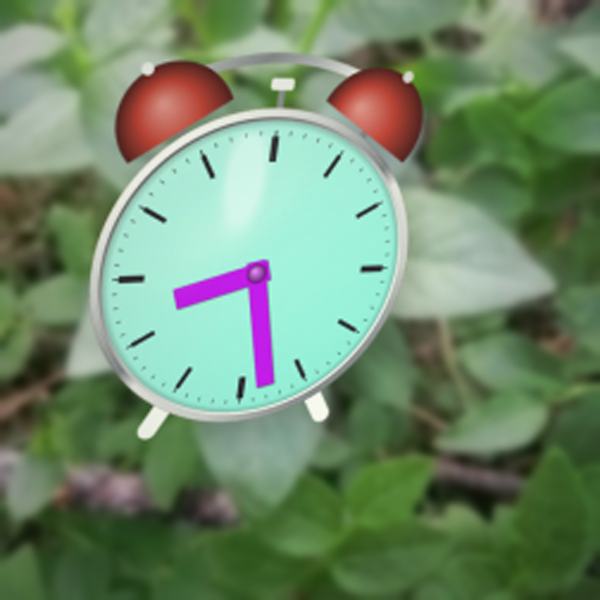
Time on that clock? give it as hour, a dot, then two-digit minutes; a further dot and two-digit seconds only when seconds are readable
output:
8.28
